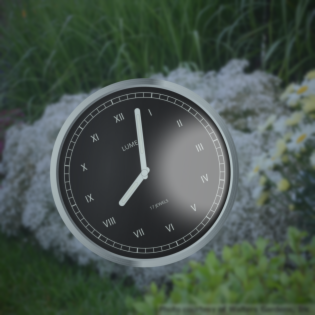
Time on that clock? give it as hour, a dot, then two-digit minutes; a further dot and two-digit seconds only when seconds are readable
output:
8.03
